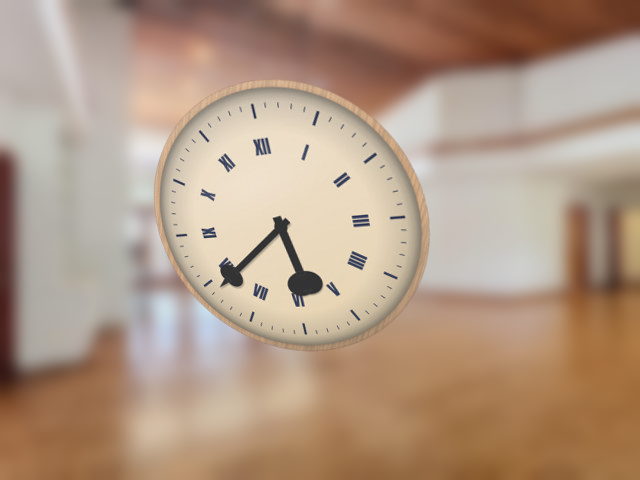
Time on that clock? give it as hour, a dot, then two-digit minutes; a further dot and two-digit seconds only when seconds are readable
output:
5.39
